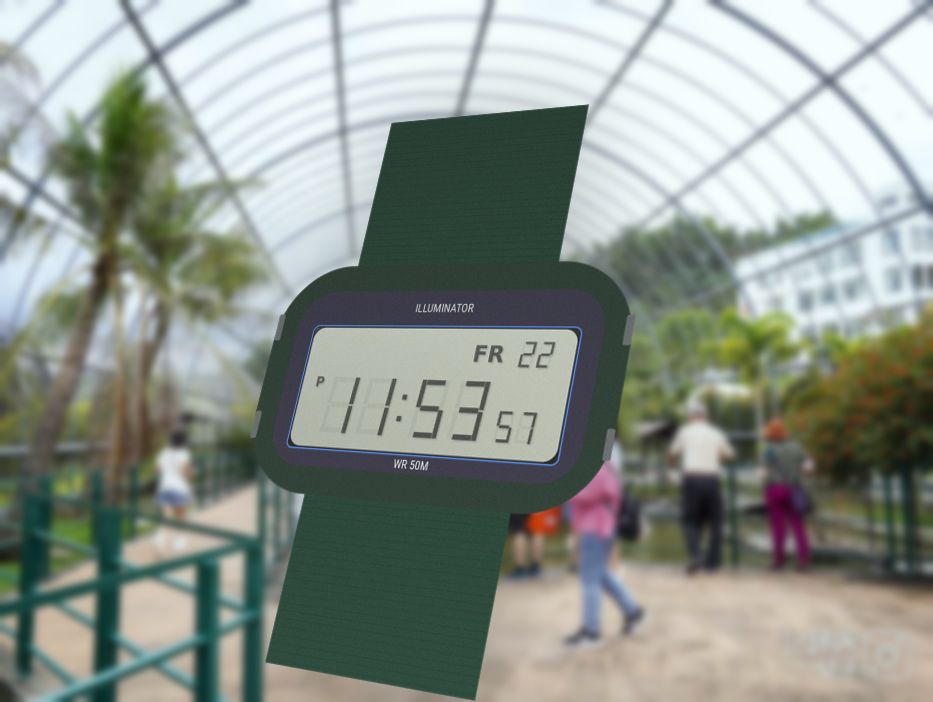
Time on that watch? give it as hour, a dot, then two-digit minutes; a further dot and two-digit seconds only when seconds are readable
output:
11.53.57
